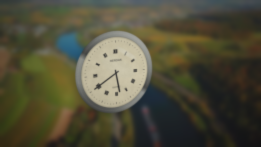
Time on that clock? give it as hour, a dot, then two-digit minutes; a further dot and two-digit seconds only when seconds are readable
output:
5.40
